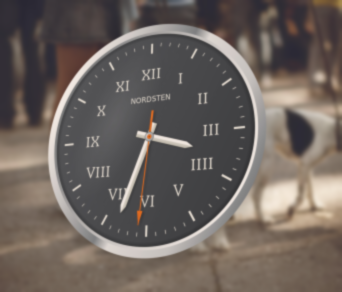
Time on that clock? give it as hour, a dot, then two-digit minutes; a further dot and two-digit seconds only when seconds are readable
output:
3.33.31
